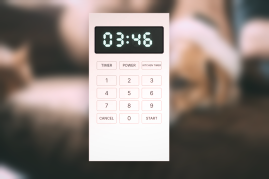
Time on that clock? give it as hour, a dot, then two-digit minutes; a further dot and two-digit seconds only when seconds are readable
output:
3.46
